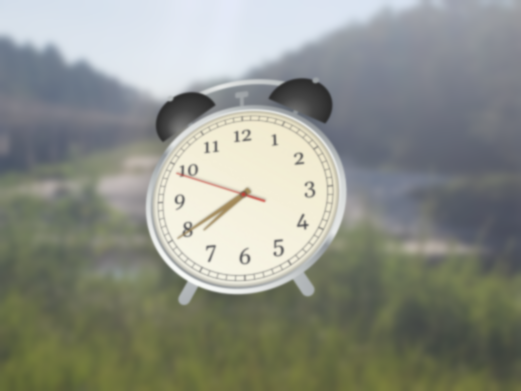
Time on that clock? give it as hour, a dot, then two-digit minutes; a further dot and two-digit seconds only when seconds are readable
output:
7.39.49
